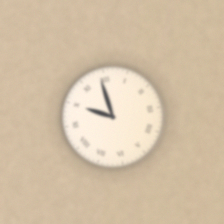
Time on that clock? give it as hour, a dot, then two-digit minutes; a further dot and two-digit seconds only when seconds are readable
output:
9.59
